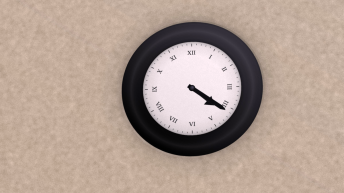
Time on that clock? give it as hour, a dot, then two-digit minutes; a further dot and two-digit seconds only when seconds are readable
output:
4.21
